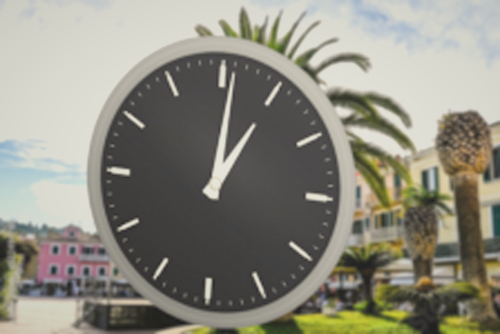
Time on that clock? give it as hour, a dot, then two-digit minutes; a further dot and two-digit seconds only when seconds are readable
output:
1.01
